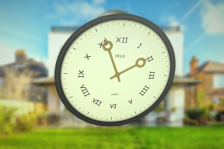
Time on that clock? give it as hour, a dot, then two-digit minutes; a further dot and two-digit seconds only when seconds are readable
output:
1.56
